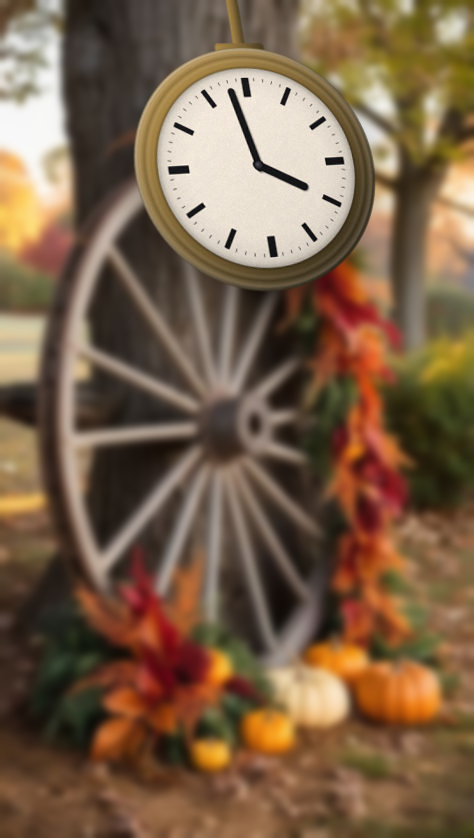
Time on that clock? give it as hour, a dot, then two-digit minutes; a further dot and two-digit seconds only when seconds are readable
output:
3.58
